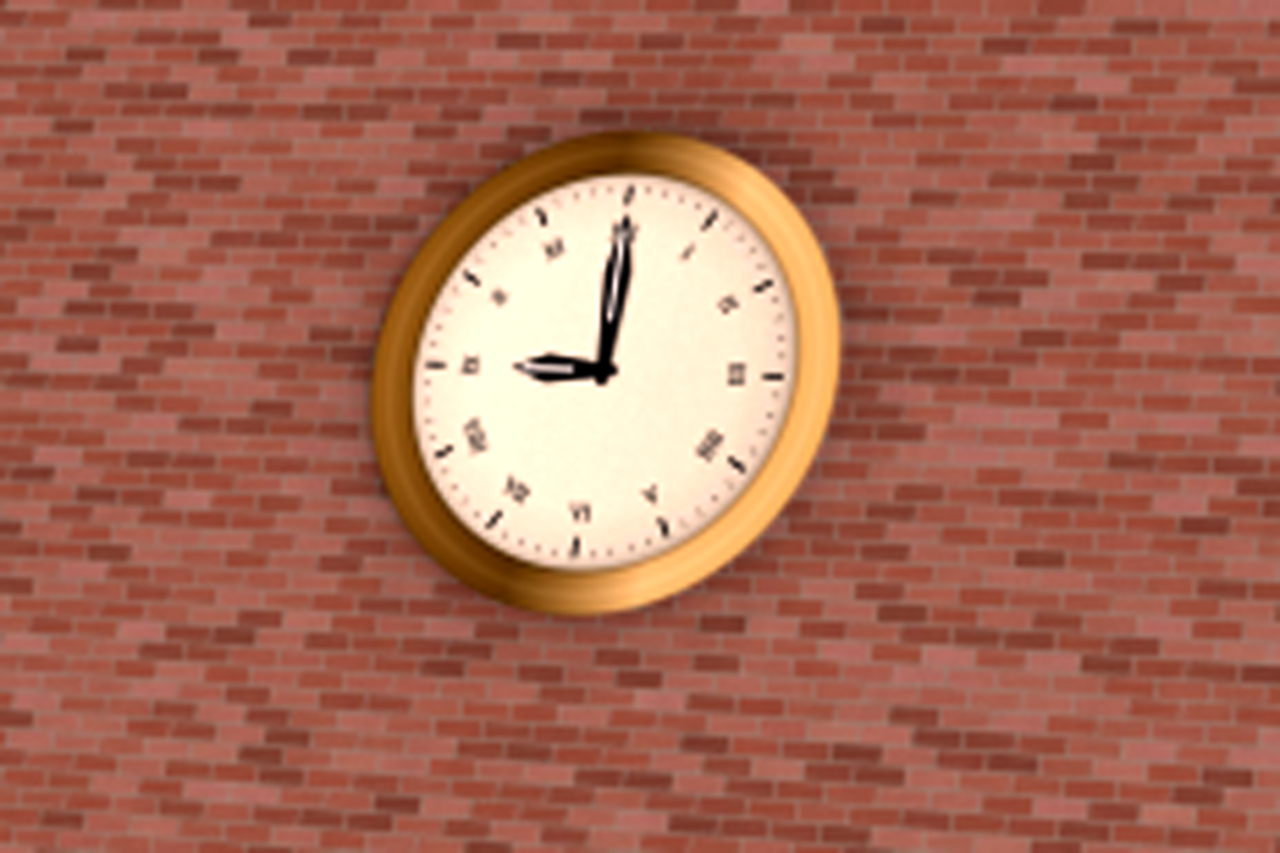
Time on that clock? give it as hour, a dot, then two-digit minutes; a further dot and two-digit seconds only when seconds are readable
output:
9.00
